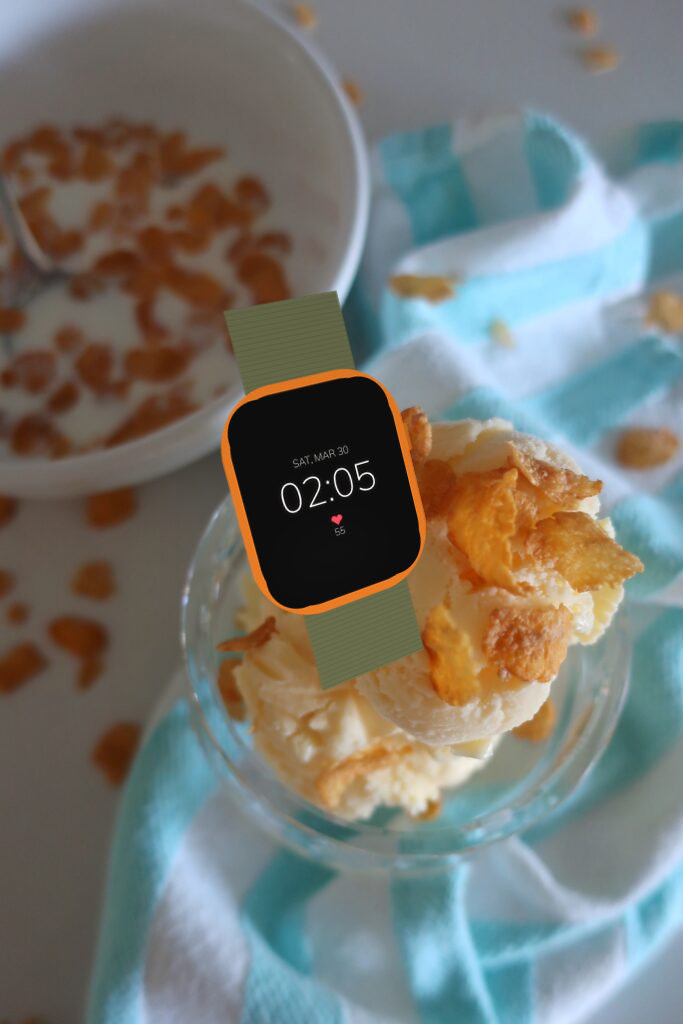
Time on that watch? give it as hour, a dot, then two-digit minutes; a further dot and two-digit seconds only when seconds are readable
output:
2.05
